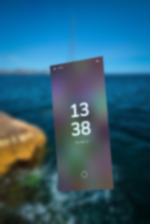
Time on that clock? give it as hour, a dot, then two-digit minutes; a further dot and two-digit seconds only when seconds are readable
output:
13.38
